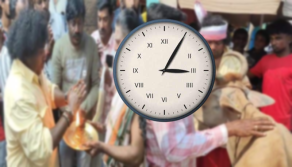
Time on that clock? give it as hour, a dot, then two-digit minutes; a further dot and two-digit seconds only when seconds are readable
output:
3.05
